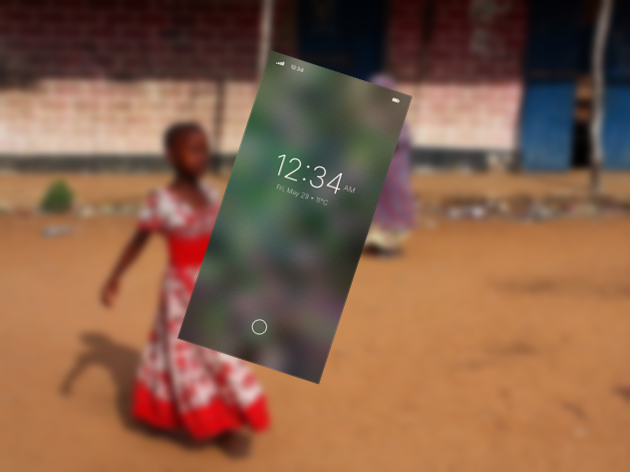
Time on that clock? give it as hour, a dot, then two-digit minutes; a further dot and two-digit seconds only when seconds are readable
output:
12.34
